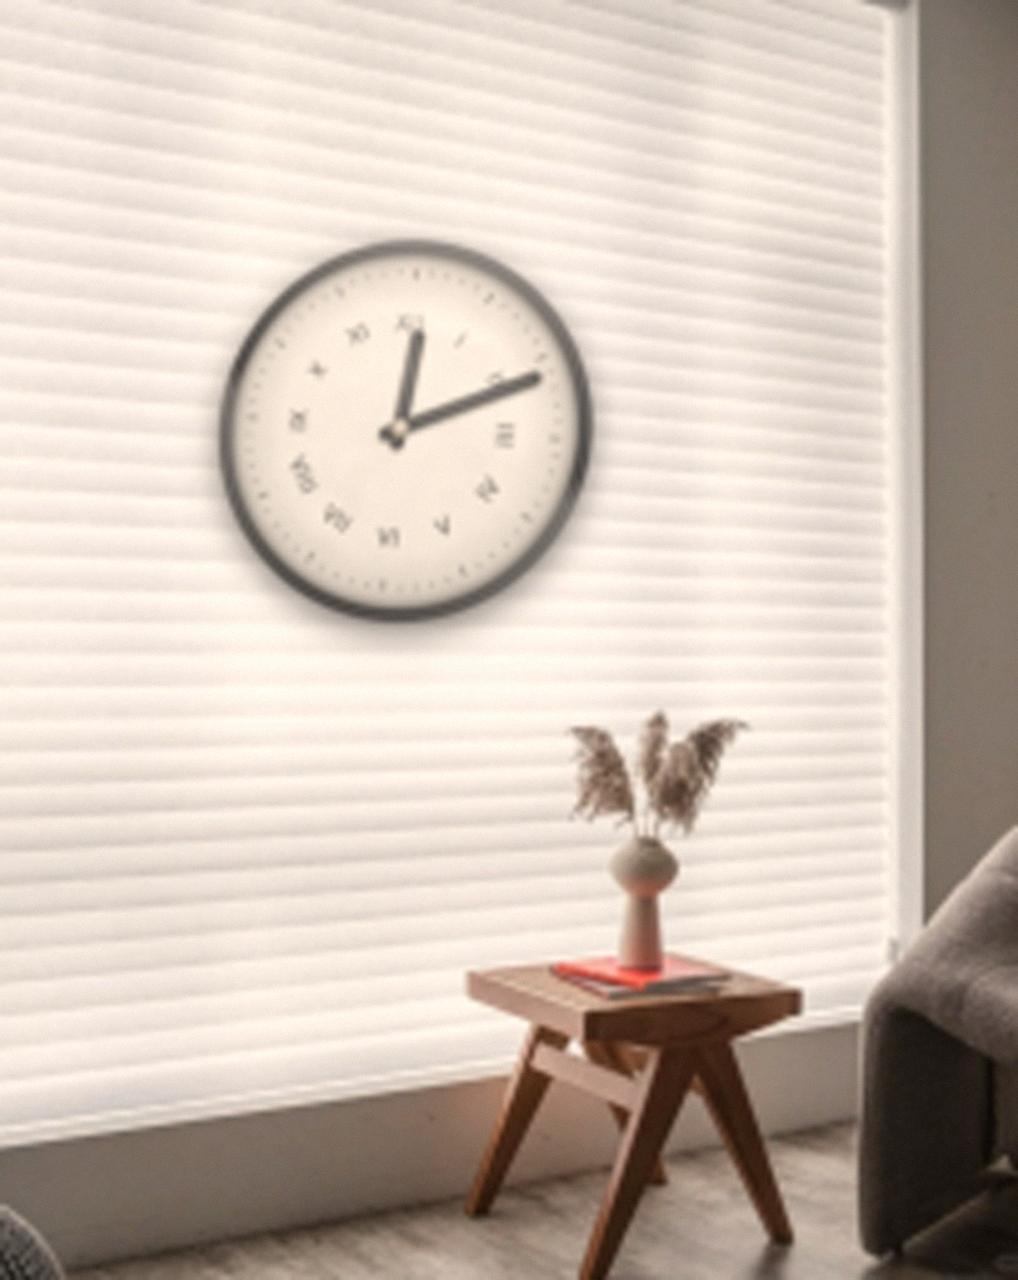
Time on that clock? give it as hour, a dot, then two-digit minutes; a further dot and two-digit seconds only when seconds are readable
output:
12.11
